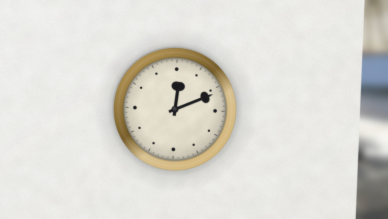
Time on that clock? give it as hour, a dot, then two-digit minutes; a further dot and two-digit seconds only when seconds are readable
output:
12.11
